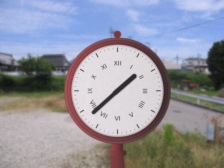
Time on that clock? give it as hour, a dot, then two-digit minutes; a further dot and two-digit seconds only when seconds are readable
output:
1.38
